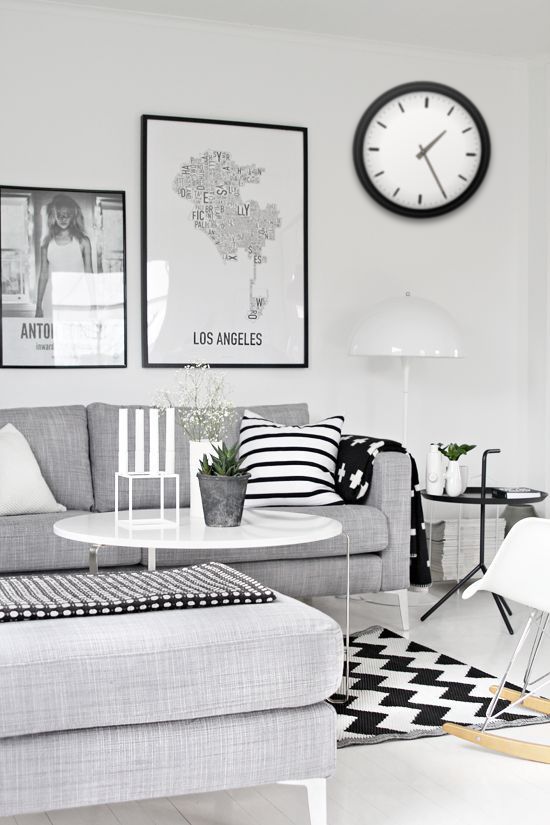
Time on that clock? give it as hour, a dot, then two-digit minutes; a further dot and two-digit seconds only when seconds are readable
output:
1.25
